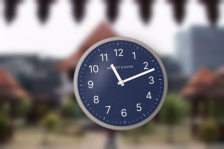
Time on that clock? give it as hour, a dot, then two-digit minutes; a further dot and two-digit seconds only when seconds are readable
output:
11.12
